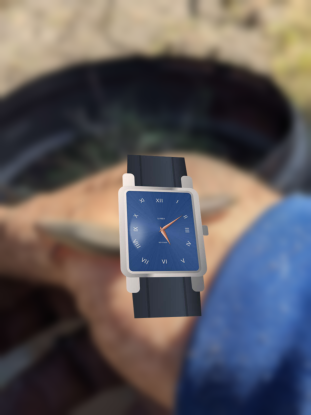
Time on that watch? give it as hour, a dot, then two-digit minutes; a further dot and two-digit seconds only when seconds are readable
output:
5.09
